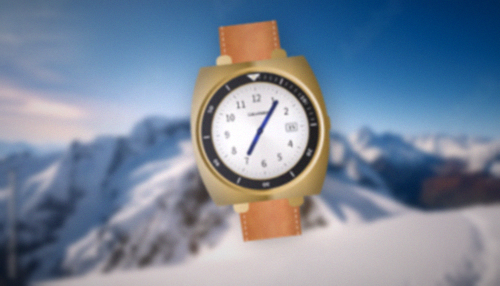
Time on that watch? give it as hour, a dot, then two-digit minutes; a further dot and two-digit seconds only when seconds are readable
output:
7.06
